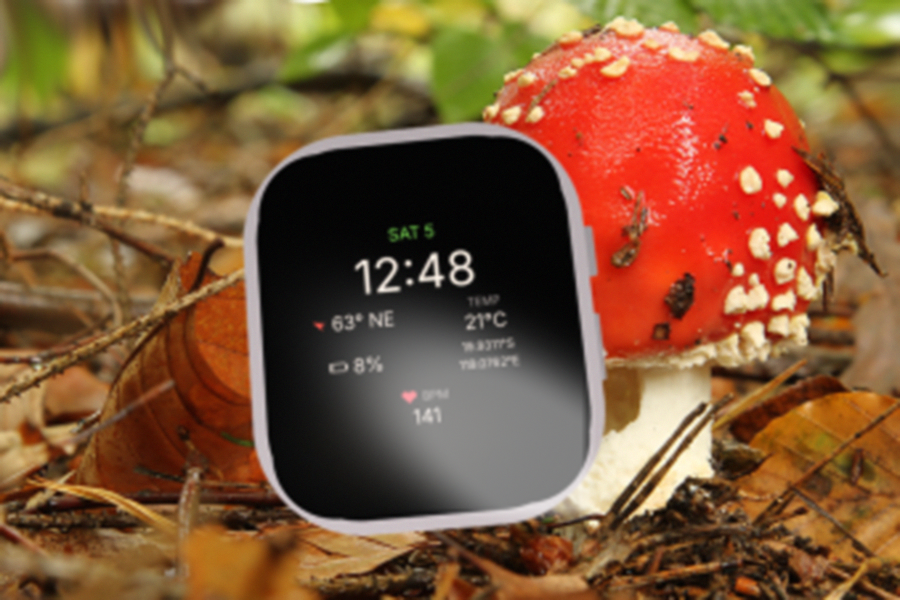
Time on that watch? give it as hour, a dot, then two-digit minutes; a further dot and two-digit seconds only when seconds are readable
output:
12.48
